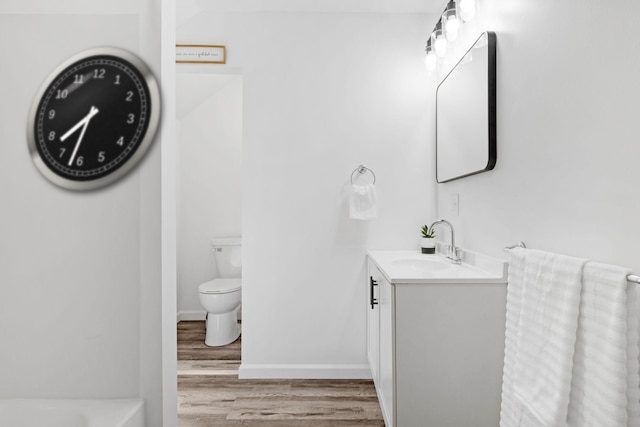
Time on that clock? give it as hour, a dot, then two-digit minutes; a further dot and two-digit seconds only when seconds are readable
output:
7.32
